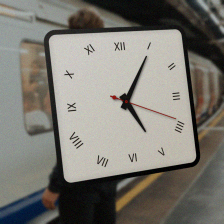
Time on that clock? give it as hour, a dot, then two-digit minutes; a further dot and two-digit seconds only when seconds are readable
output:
5.05.19
